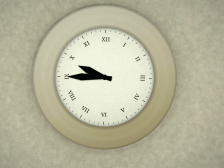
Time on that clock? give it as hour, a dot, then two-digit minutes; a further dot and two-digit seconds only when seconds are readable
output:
9.45
